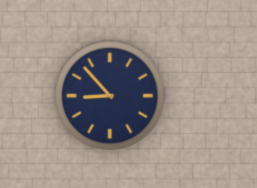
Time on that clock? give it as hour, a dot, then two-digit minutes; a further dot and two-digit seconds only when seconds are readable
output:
8.53
